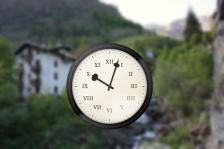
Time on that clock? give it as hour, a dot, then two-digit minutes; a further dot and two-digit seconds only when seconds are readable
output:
10.03
